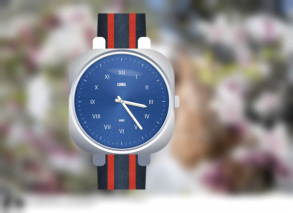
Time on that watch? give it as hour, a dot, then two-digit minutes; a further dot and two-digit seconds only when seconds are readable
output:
3.24
